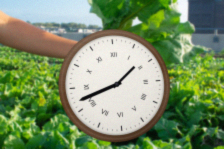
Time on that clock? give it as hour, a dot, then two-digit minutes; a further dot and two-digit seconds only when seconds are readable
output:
1.42
